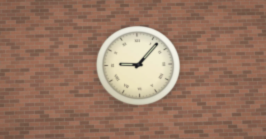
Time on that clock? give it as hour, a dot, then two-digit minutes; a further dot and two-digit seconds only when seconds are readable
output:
9.07
